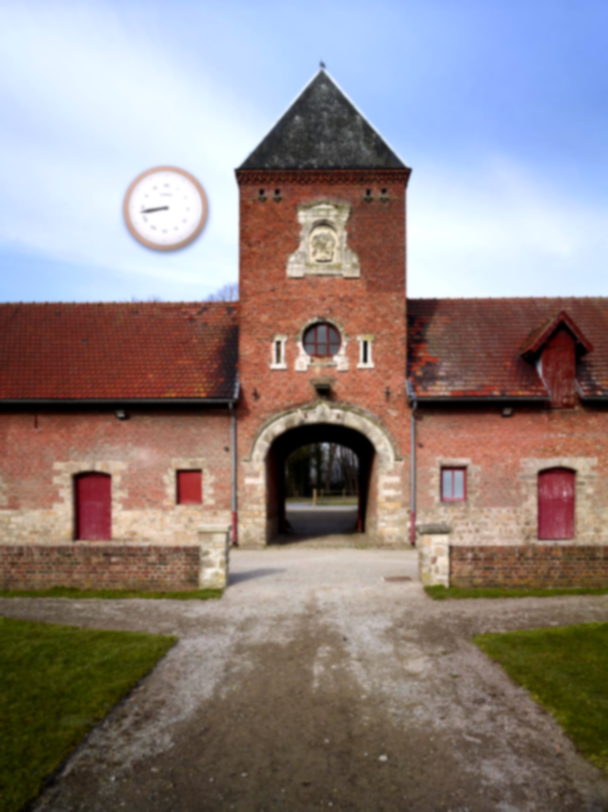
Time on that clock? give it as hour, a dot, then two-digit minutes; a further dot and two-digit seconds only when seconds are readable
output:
8.43
